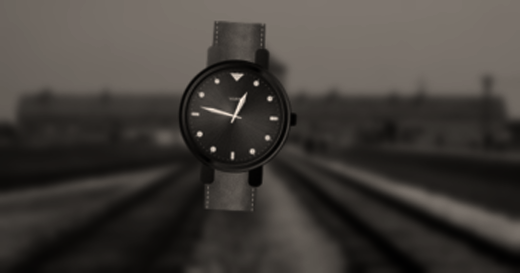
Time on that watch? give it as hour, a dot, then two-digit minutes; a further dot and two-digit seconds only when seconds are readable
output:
12.47
